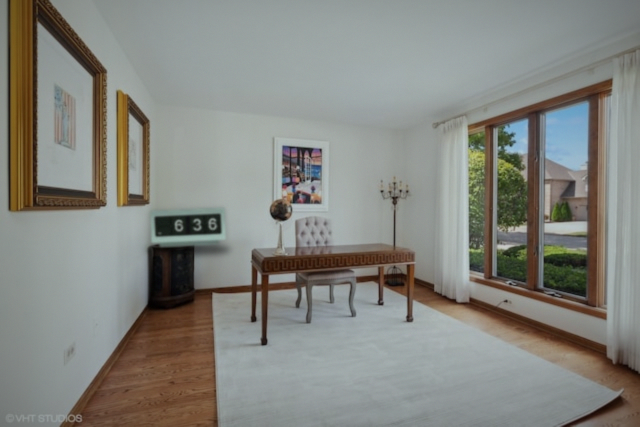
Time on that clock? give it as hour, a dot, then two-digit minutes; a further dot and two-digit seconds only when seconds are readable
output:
6.36
